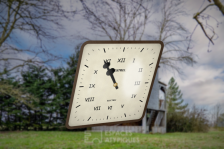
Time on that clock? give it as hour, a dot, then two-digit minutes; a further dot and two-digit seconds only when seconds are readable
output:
10.54
